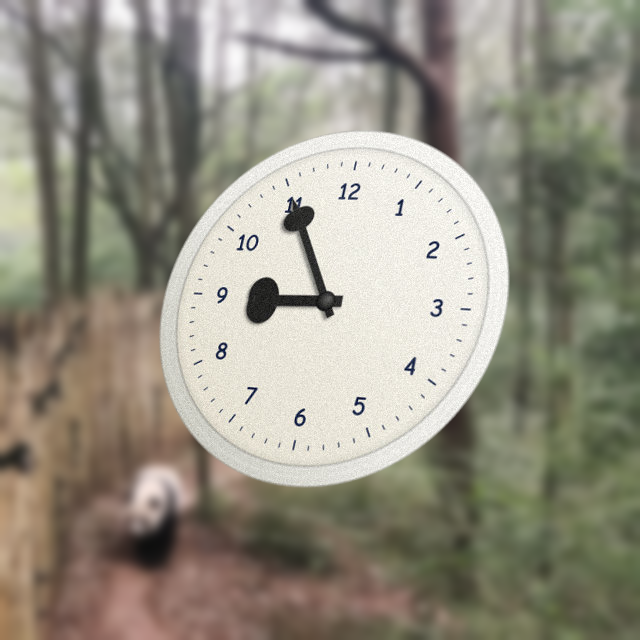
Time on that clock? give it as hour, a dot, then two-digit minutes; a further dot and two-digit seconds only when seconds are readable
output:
8.55
